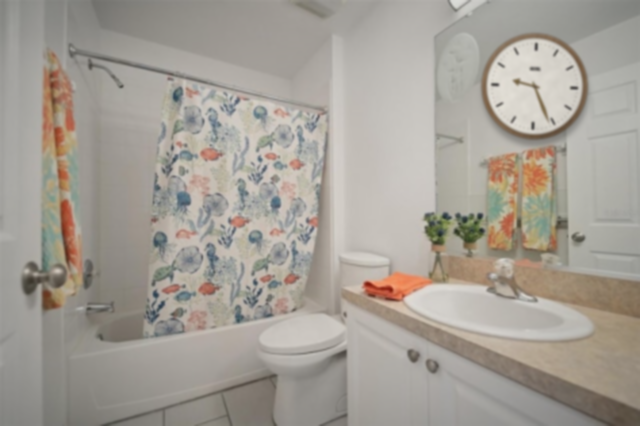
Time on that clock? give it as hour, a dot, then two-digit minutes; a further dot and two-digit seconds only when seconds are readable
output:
9.26
